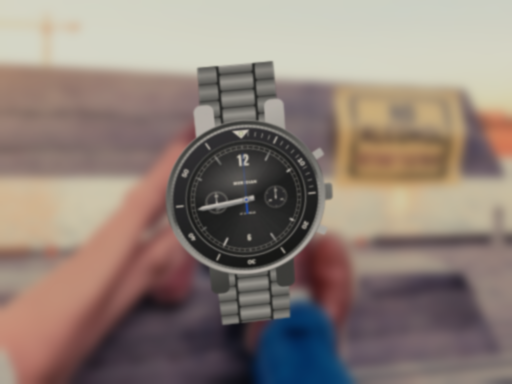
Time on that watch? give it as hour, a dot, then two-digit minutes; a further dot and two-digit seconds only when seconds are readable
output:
8.44
